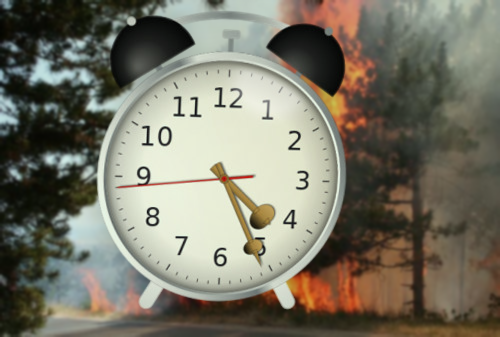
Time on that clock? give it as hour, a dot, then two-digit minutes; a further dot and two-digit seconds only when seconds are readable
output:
4.25.44
